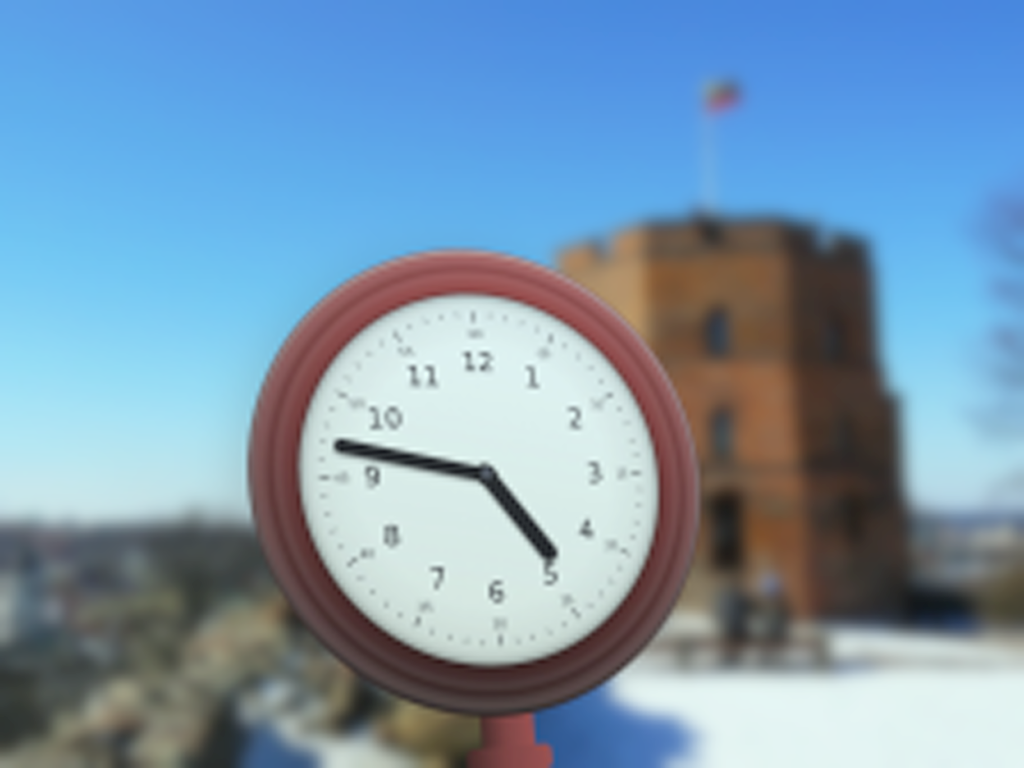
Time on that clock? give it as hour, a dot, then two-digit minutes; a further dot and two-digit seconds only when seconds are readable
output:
4.47
